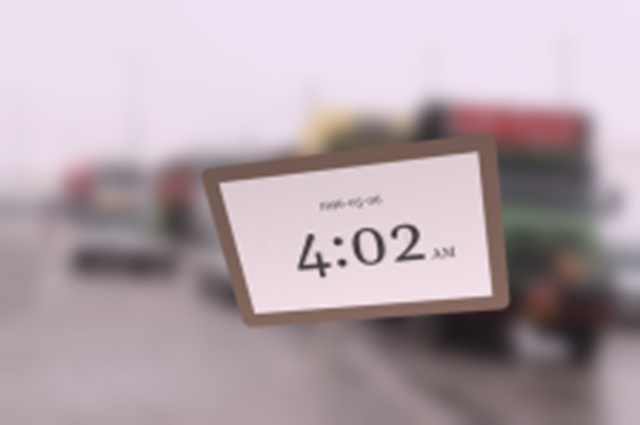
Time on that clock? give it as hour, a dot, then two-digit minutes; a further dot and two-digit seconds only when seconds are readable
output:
4.02
